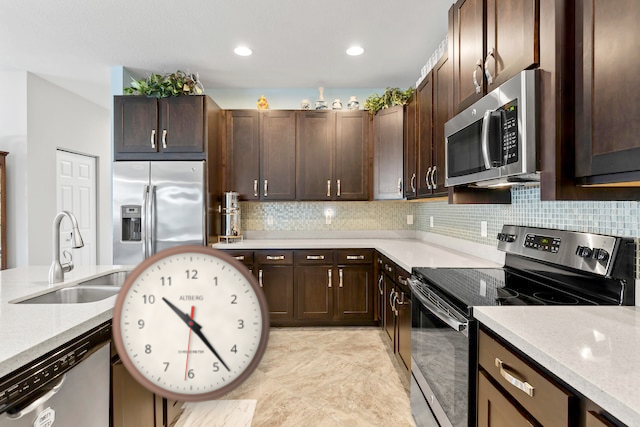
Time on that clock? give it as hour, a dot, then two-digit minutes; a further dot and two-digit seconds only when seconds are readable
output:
10.23.31
